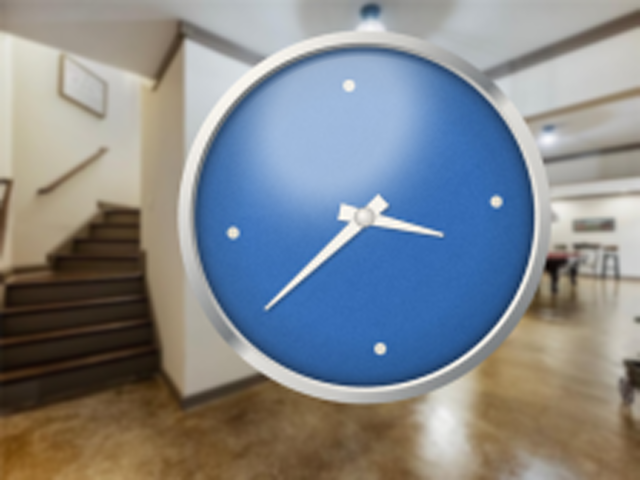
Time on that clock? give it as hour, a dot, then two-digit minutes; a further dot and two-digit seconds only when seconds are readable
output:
3.39
